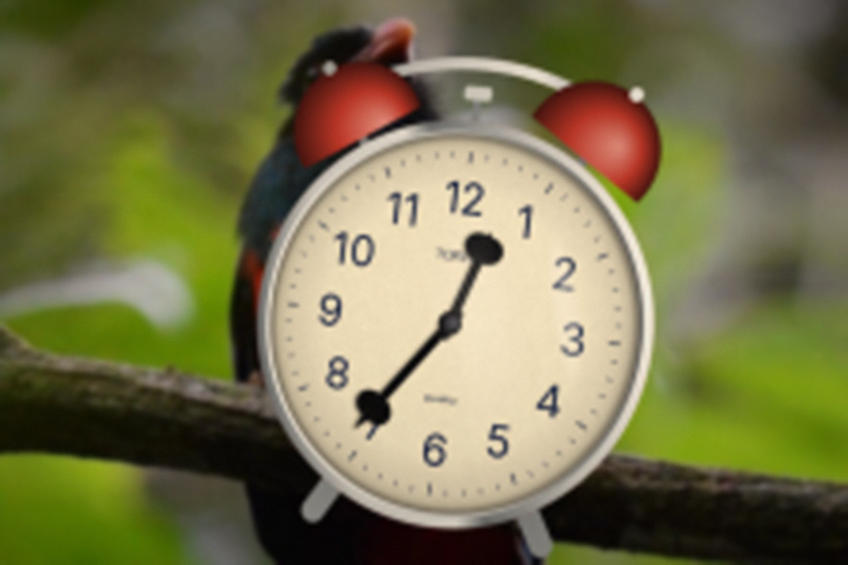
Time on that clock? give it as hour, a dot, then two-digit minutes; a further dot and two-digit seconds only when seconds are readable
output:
12.36
